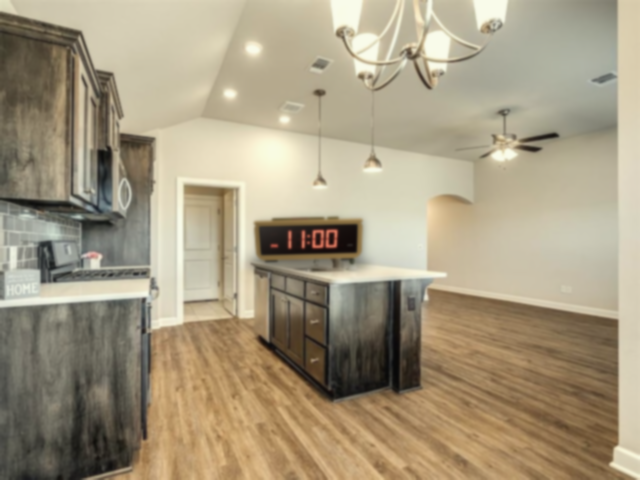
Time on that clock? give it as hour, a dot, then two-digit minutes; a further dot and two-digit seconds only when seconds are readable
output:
11.00
